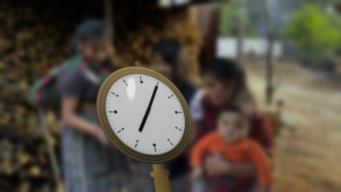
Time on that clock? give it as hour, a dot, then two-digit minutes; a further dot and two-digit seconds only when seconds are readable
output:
7.05
